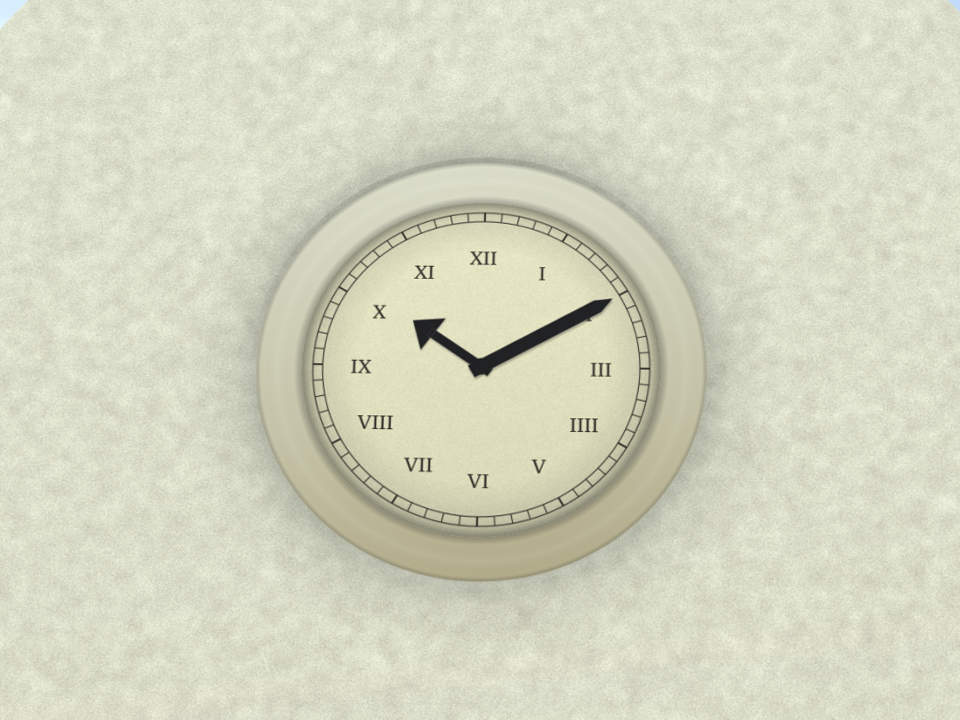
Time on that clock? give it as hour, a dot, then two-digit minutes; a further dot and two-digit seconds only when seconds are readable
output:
10.10
